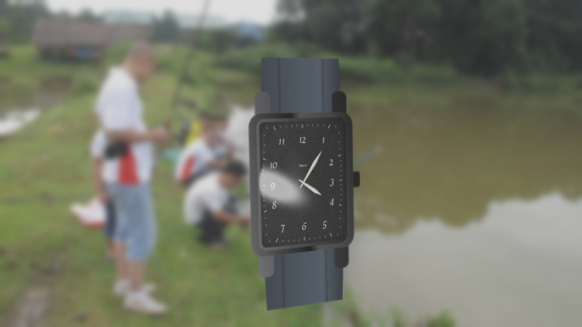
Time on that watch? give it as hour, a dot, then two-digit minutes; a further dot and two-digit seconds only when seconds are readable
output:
4.06
